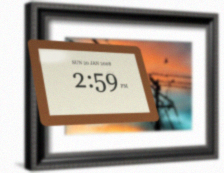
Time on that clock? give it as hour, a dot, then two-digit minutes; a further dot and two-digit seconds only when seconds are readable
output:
2.59
